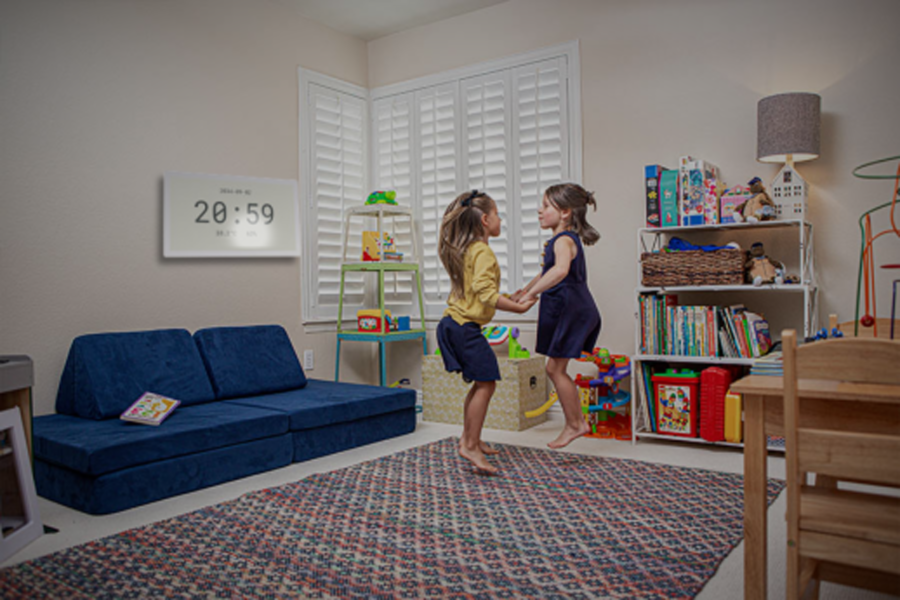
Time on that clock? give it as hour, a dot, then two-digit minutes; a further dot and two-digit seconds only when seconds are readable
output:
20.59
